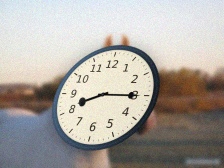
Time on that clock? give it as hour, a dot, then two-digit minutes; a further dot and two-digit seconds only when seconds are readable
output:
8.15
